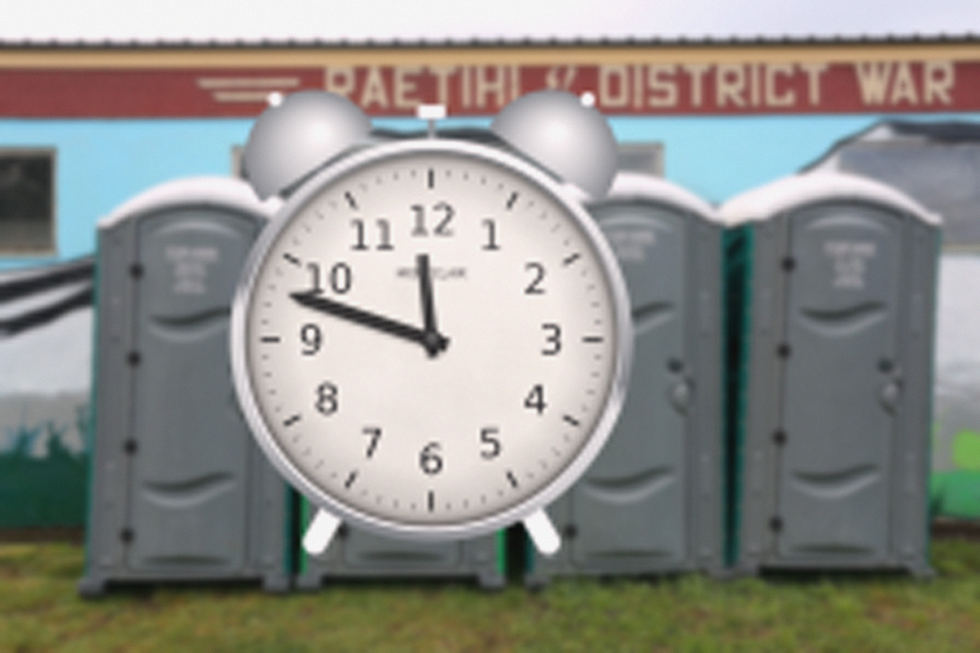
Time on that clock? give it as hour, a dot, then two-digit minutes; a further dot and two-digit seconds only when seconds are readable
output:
11.48
